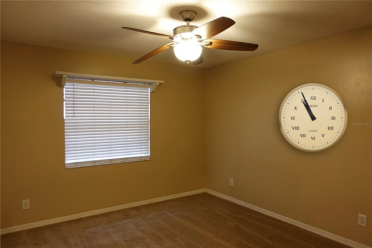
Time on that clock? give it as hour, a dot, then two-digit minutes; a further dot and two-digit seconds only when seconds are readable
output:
10.56
